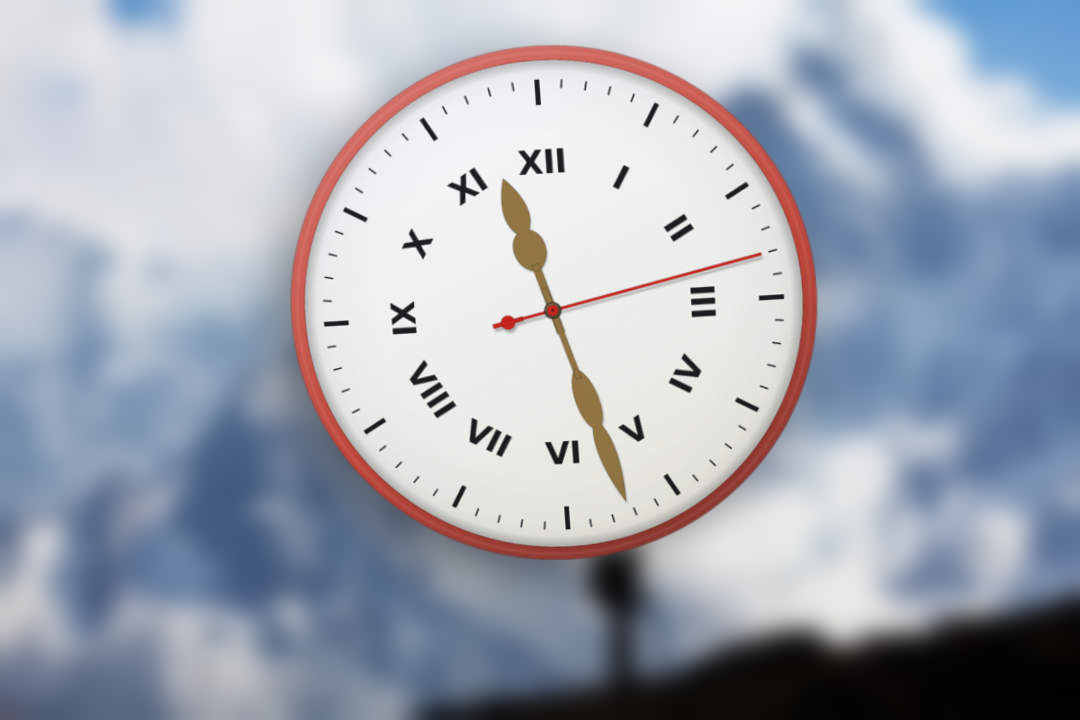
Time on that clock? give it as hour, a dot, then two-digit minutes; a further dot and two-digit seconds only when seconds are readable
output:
11.27.13
